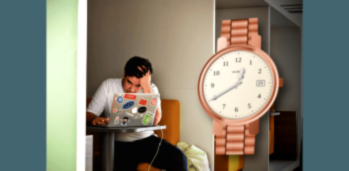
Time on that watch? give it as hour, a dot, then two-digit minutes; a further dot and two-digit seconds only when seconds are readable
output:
12.40
